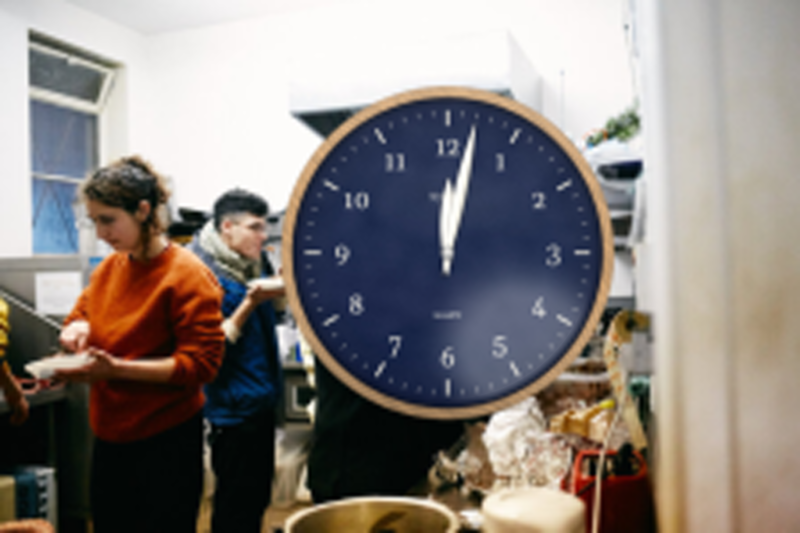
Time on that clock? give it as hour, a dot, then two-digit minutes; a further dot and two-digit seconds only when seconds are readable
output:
12.02
